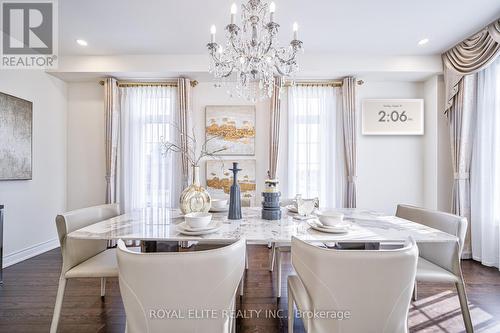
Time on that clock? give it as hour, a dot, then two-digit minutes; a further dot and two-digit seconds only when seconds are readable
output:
2.06
